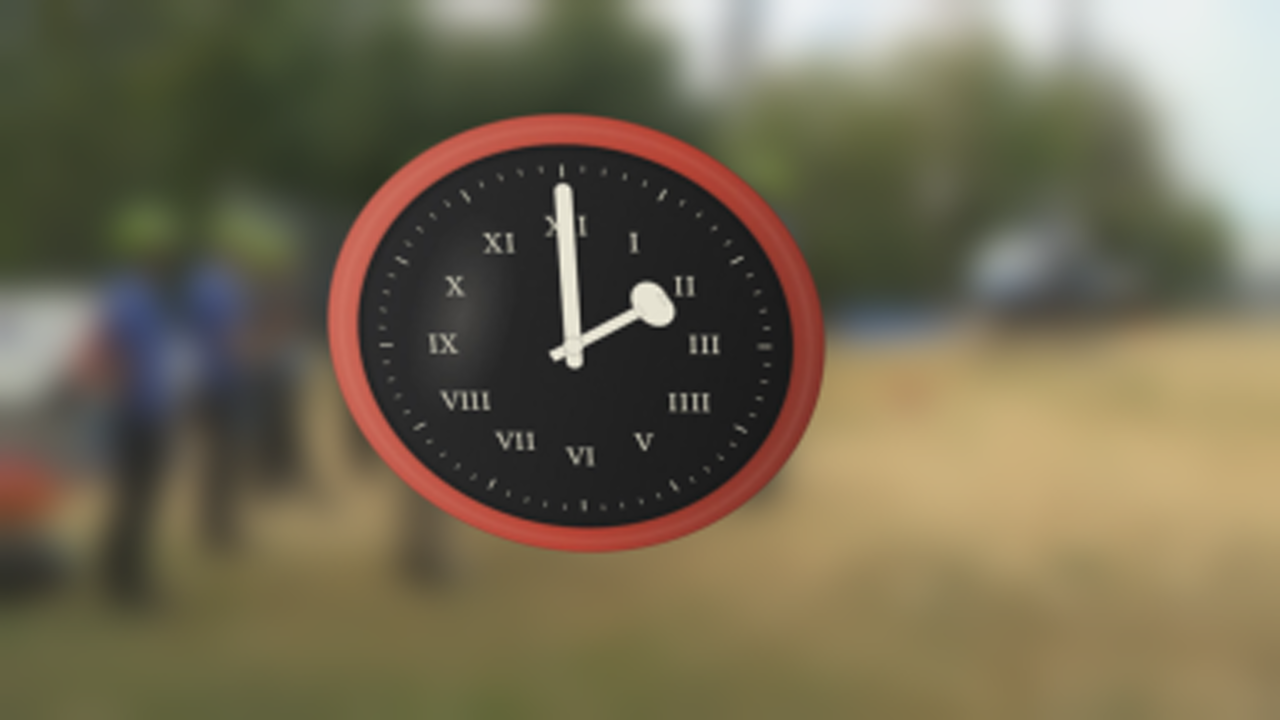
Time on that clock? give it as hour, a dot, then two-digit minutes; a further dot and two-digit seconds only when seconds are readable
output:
2.00
